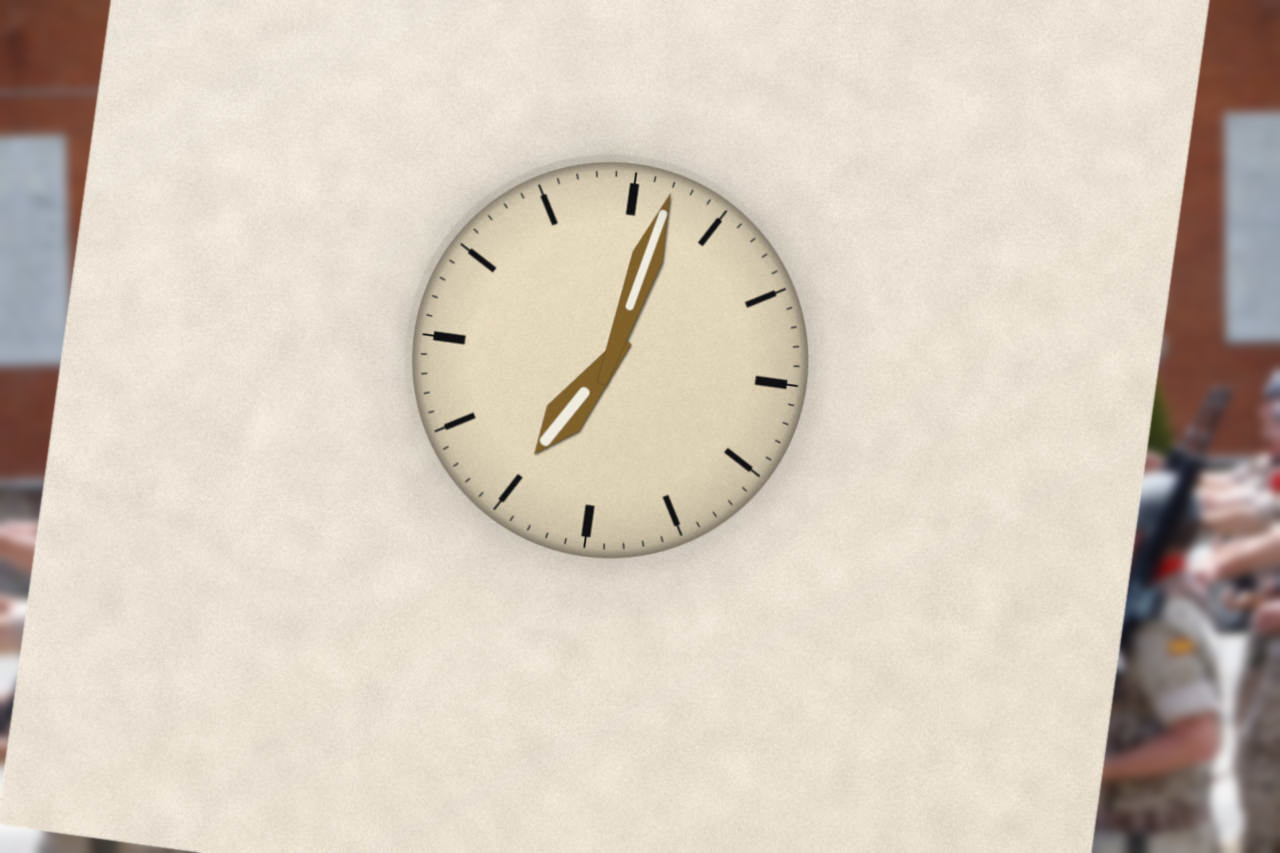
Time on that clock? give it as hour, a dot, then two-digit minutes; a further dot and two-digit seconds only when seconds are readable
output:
7.02
